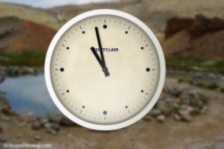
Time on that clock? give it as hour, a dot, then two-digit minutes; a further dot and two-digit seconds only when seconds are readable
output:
10.58
